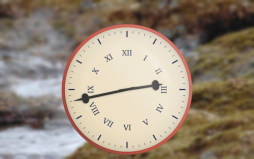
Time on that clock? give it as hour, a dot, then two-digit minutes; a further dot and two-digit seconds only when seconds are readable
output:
2.43
